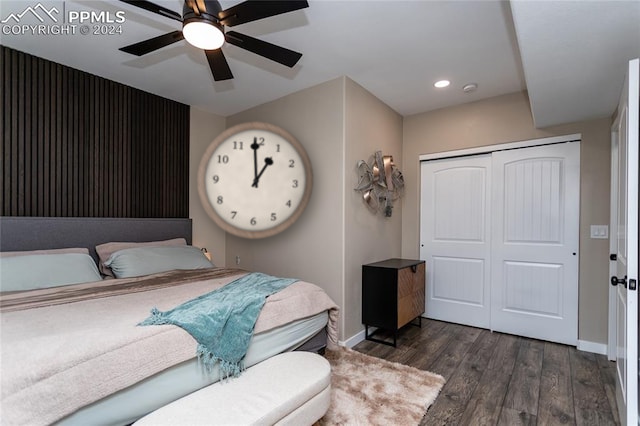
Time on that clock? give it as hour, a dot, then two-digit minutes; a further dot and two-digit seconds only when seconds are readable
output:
12.59
